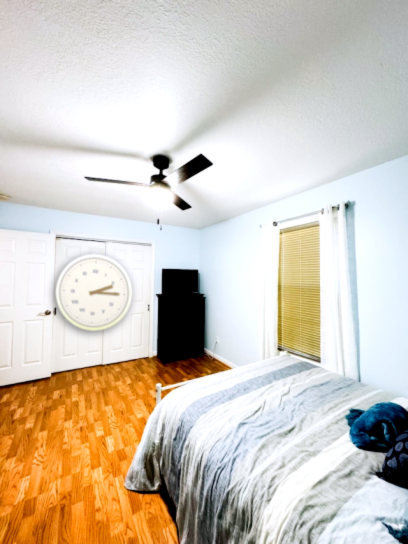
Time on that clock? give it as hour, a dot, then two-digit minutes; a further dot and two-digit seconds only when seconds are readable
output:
2.15
